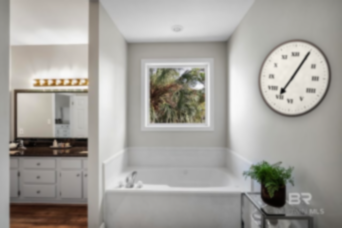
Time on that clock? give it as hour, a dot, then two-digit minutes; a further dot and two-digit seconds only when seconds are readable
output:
7.05
